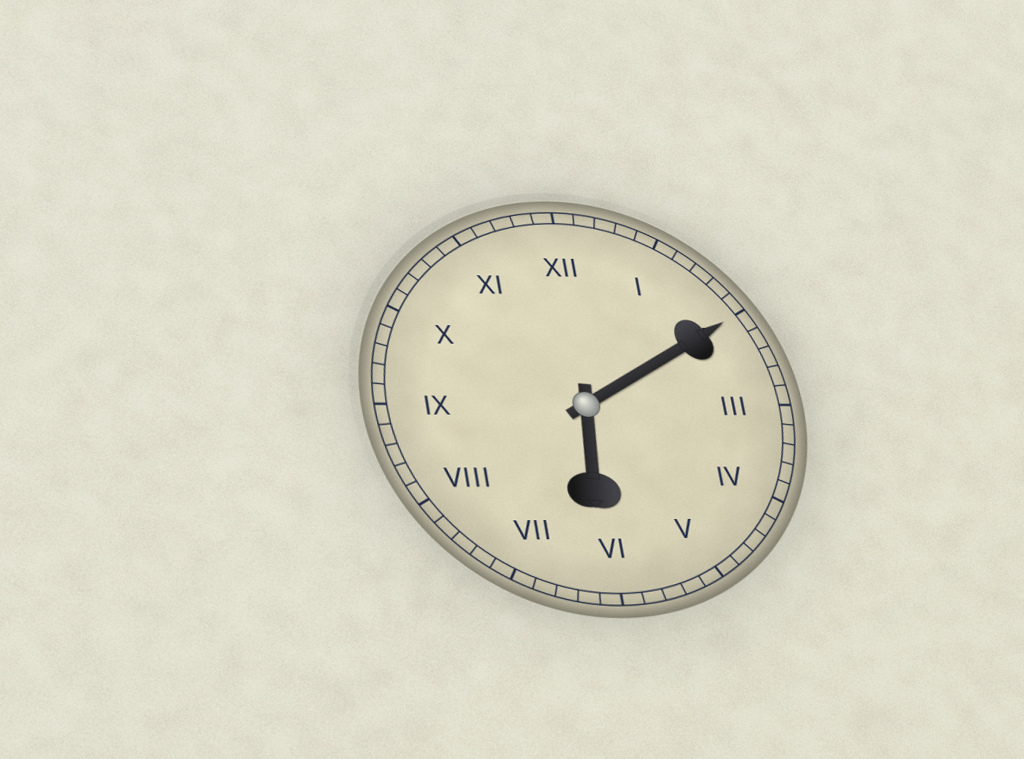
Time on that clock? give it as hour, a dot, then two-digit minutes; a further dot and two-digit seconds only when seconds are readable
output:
6.10
